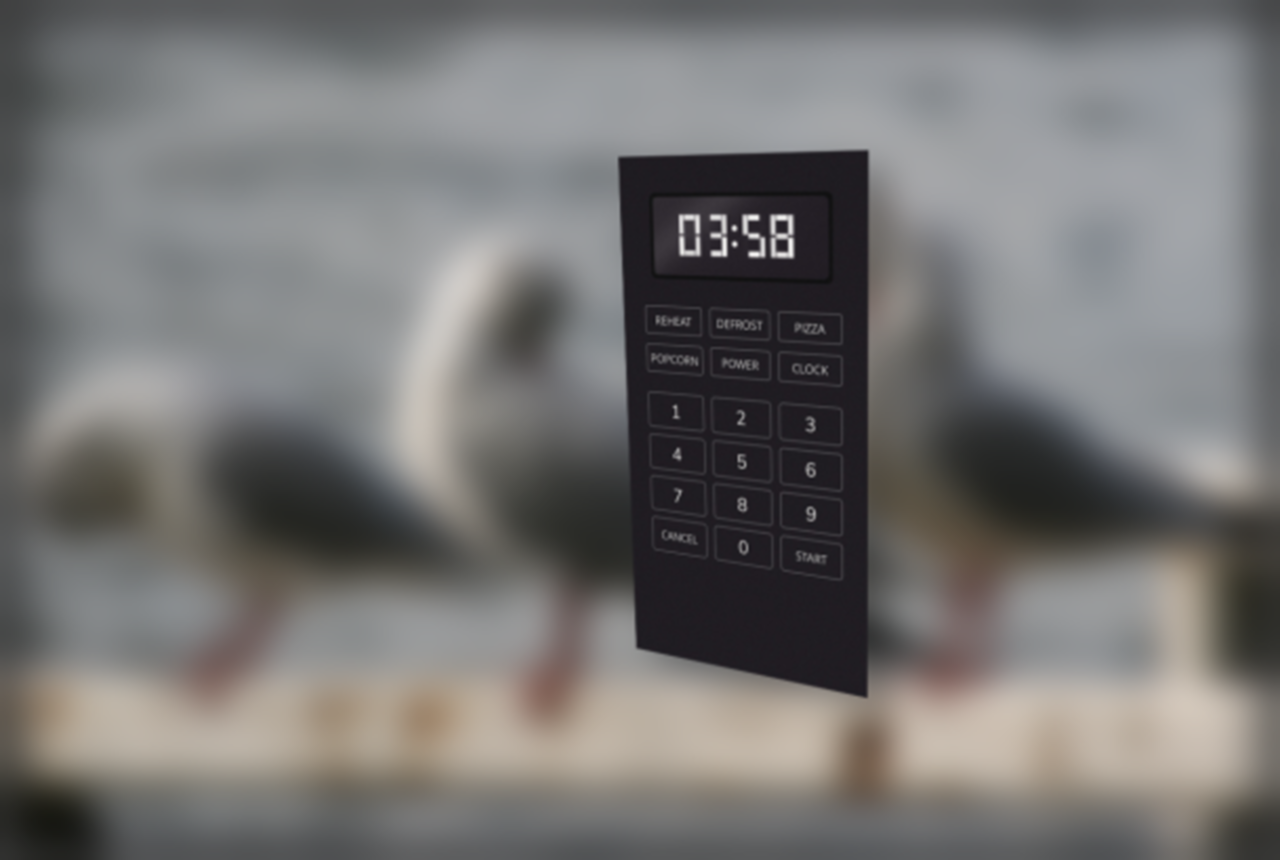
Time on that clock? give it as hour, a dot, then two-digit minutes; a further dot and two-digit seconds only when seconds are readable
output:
3.58
